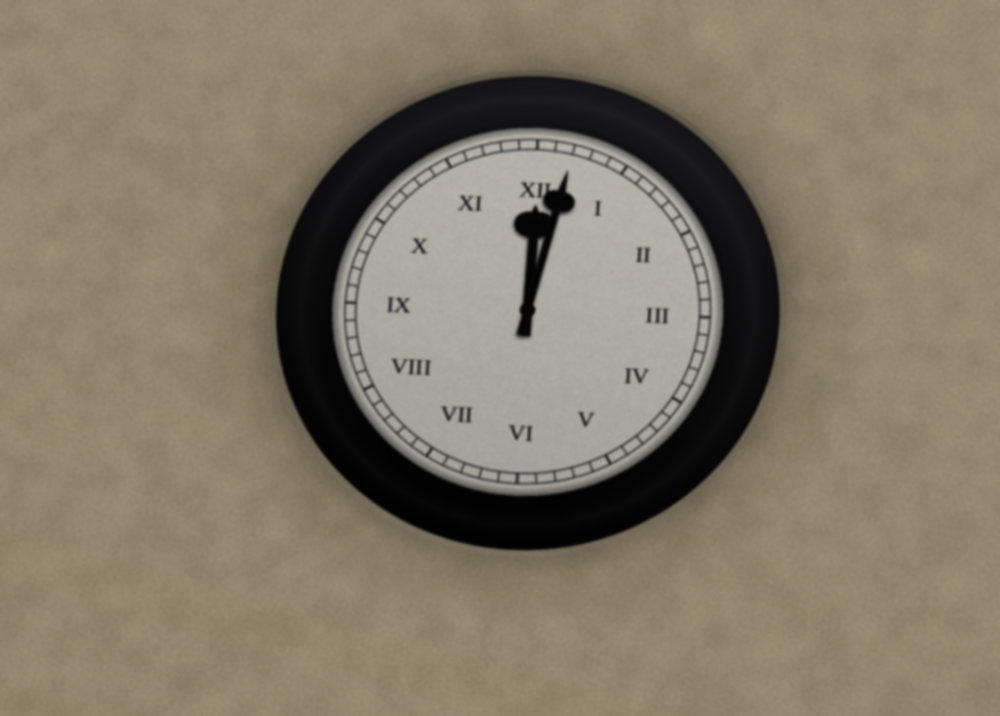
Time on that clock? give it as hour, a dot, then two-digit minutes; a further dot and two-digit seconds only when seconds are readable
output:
12.02
